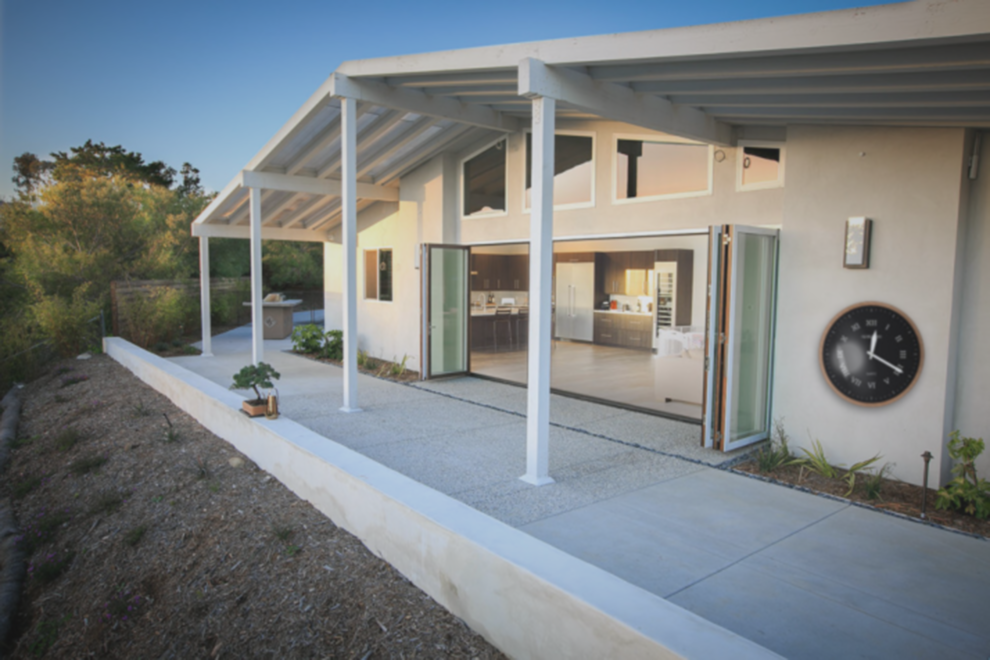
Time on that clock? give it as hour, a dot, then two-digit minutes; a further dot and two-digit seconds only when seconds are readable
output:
12.20
